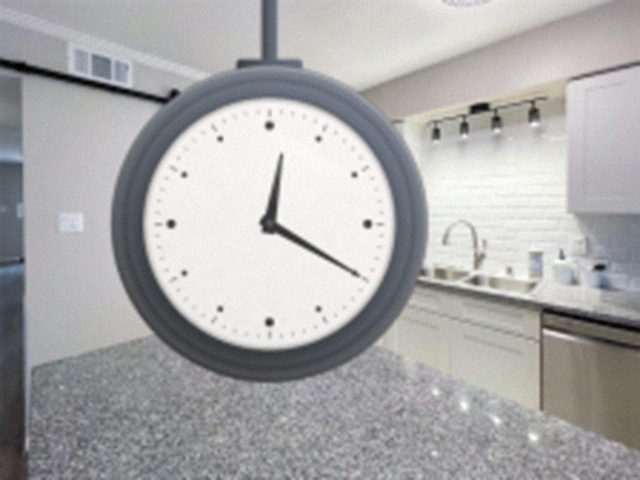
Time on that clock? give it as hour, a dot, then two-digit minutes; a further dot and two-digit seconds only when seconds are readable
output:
12.20
